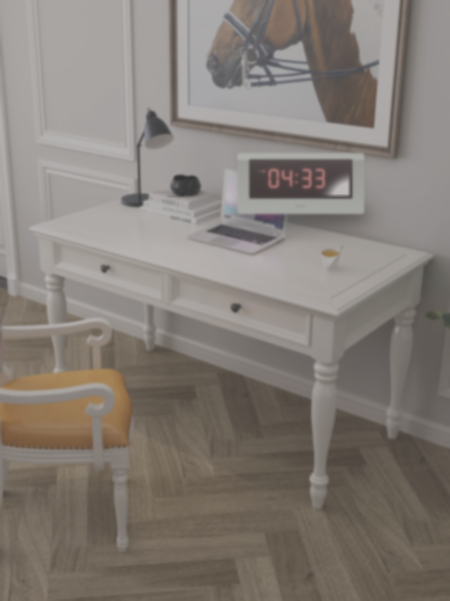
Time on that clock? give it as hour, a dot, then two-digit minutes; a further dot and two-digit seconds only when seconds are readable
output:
4.33
